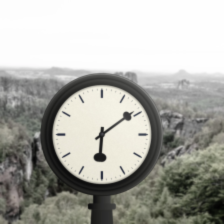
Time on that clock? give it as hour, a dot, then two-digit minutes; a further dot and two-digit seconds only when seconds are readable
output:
6.09
